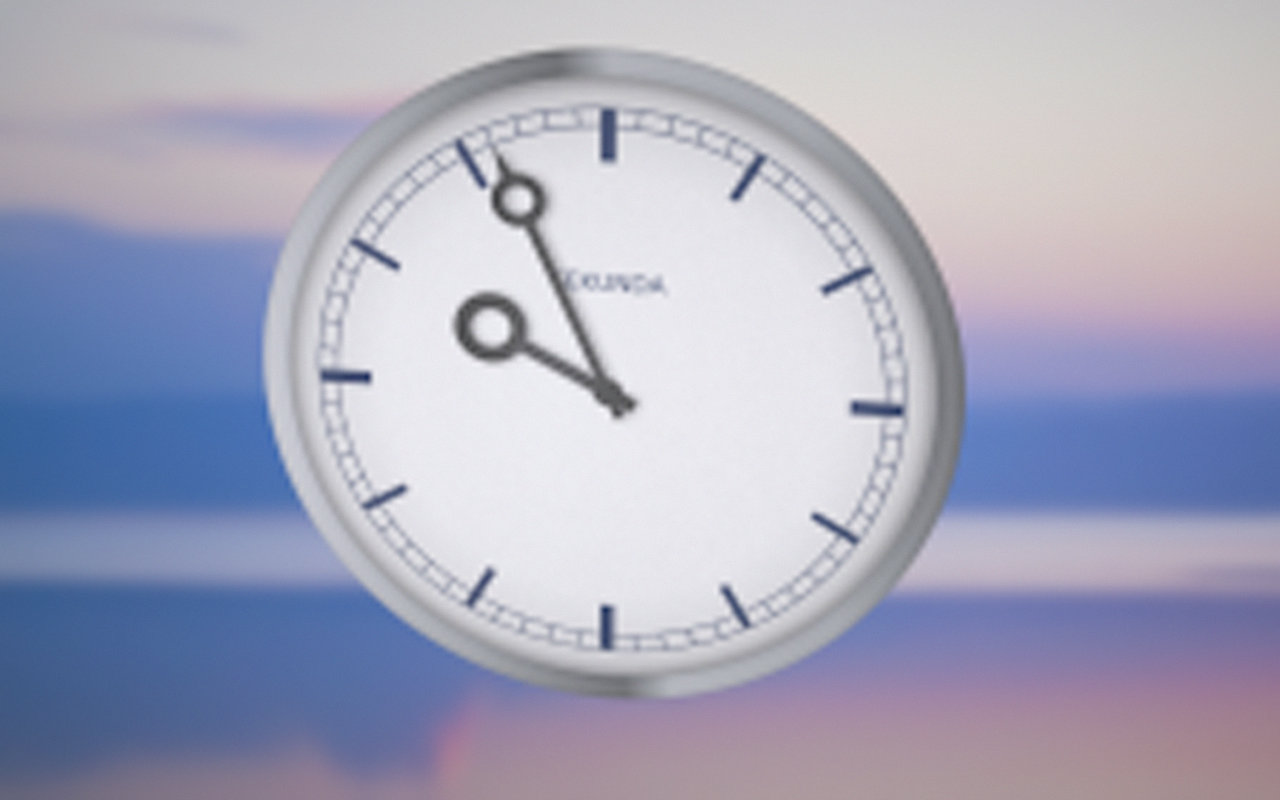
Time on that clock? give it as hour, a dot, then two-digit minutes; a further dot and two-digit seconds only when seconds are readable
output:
9.56
